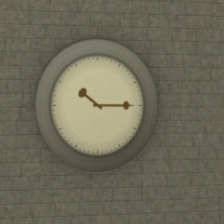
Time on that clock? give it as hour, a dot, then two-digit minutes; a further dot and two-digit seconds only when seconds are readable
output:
10.15
